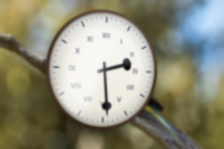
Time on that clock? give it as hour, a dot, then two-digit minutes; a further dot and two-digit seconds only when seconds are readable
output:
2.29
